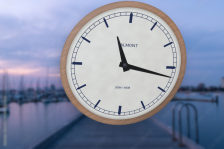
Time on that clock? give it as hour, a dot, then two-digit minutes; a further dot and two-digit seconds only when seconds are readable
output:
11.17
